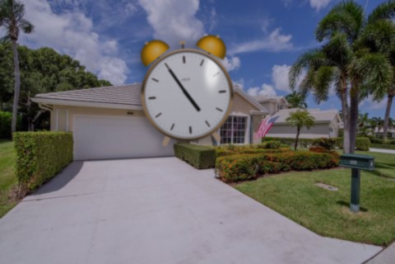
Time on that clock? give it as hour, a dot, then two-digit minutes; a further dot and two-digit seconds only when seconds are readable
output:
4.55
